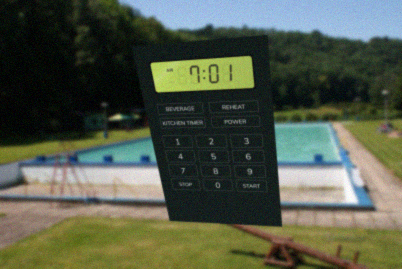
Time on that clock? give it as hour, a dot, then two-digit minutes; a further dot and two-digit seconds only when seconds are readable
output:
7.01
